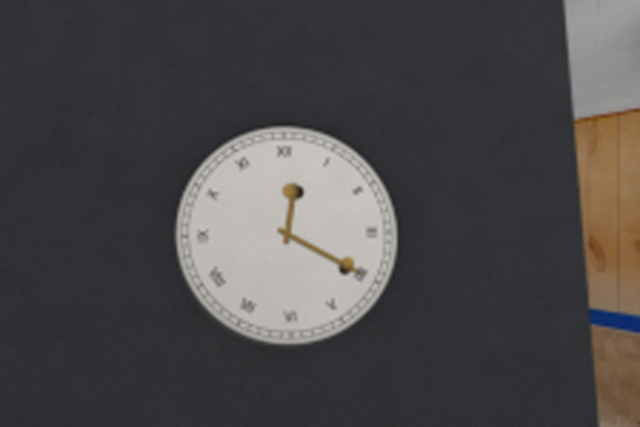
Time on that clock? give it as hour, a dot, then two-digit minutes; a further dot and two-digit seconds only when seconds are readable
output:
12.20
